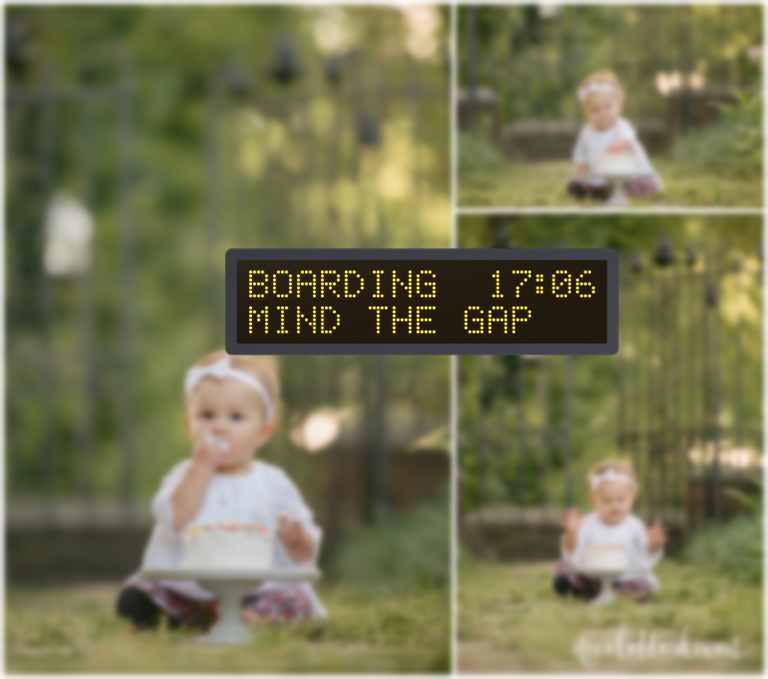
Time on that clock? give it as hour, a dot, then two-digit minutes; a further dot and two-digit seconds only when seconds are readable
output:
17.06
